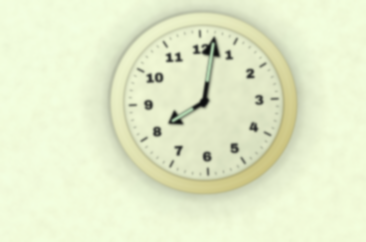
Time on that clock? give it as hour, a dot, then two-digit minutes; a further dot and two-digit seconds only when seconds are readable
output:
8.02
